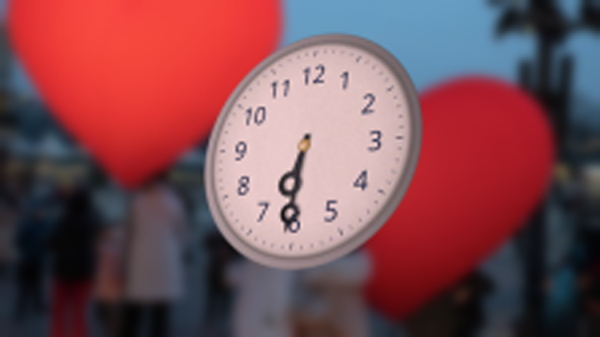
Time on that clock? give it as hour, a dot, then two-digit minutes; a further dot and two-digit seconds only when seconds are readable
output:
6.31
